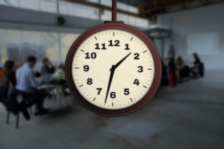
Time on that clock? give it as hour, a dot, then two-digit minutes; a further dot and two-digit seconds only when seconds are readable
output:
1.32
